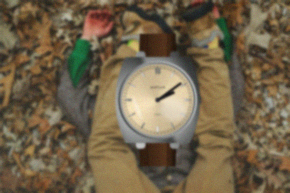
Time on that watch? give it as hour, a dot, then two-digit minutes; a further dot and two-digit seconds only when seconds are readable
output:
2.09
